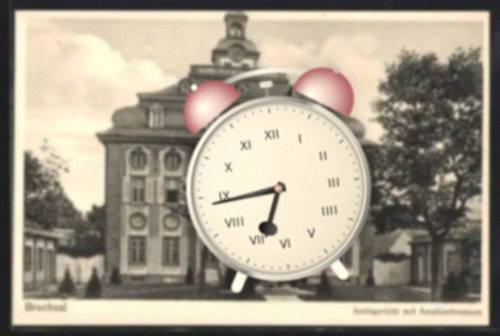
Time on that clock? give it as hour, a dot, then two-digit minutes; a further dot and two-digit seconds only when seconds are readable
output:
6.44
